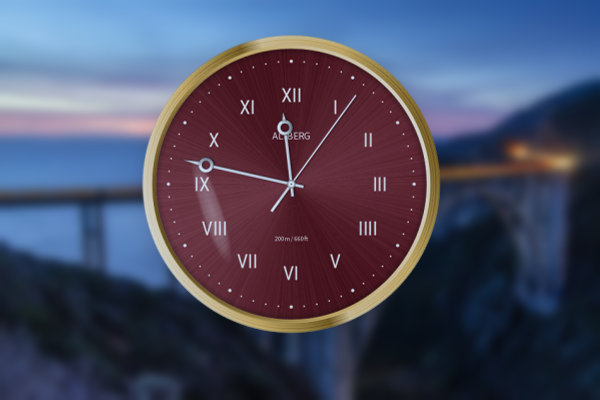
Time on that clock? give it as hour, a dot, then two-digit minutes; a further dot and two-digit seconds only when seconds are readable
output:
11.47.06
